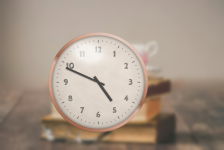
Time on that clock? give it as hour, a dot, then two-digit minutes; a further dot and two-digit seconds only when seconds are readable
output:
4.49
